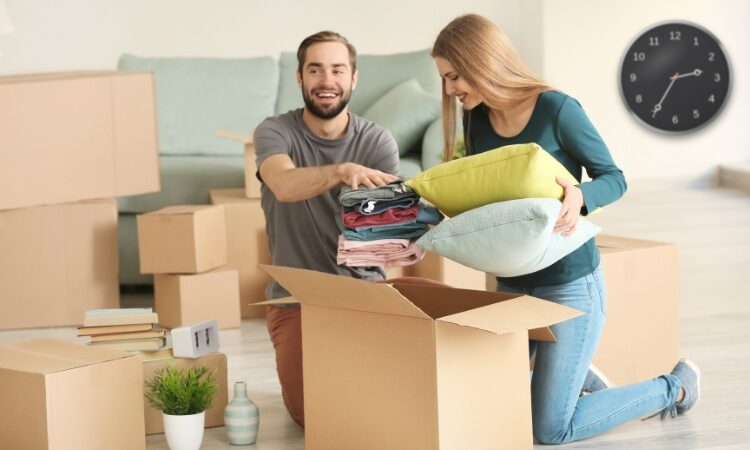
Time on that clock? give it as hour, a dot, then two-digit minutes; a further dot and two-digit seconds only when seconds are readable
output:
2.35
